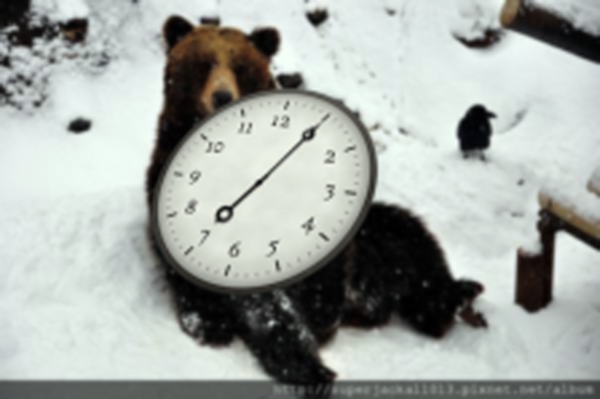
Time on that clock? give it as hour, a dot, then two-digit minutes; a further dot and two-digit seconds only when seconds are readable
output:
7.05
